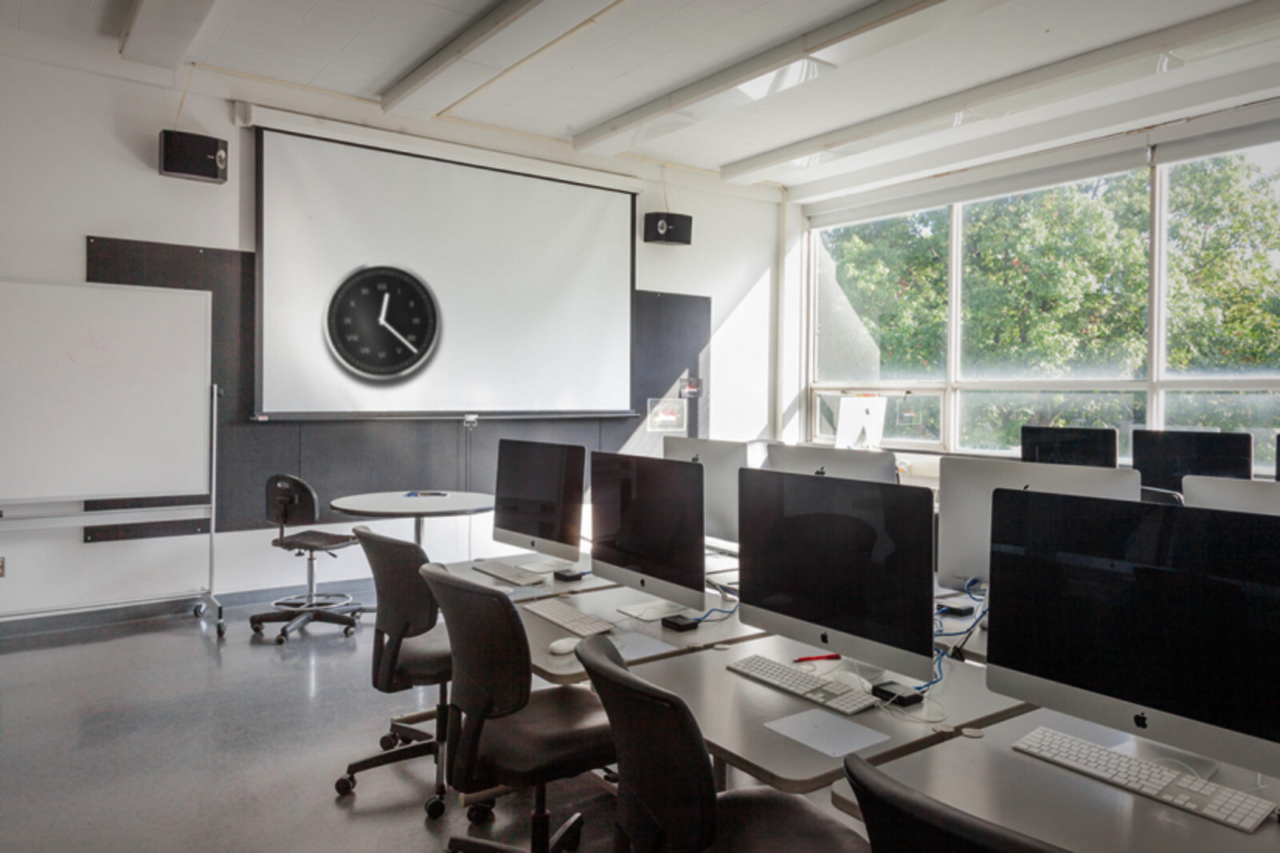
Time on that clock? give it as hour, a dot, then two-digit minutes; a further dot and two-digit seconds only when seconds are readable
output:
12.22
